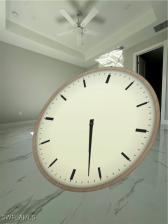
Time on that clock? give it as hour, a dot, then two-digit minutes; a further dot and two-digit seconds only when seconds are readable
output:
5.27
